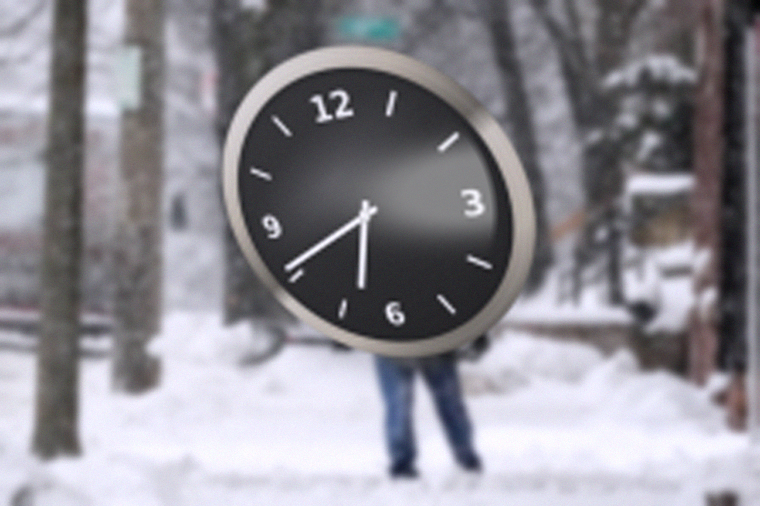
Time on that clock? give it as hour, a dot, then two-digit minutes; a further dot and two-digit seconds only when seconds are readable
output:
6.41
